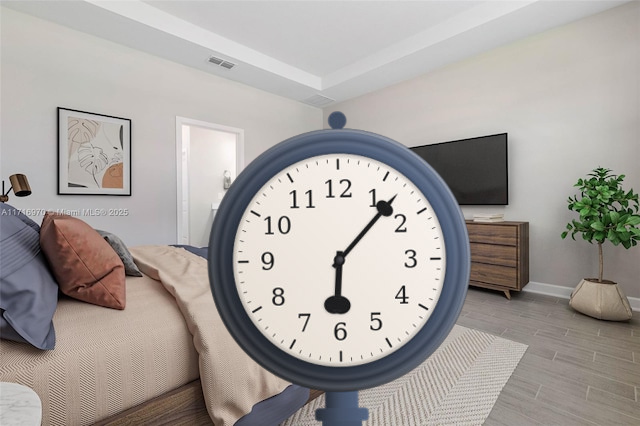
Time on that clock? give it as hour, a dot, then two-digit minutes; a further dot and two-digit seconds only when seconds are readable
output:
6.07
